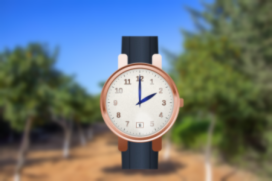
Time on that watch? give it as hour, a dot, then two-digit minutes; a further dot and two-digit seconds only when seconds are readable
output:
2.00
